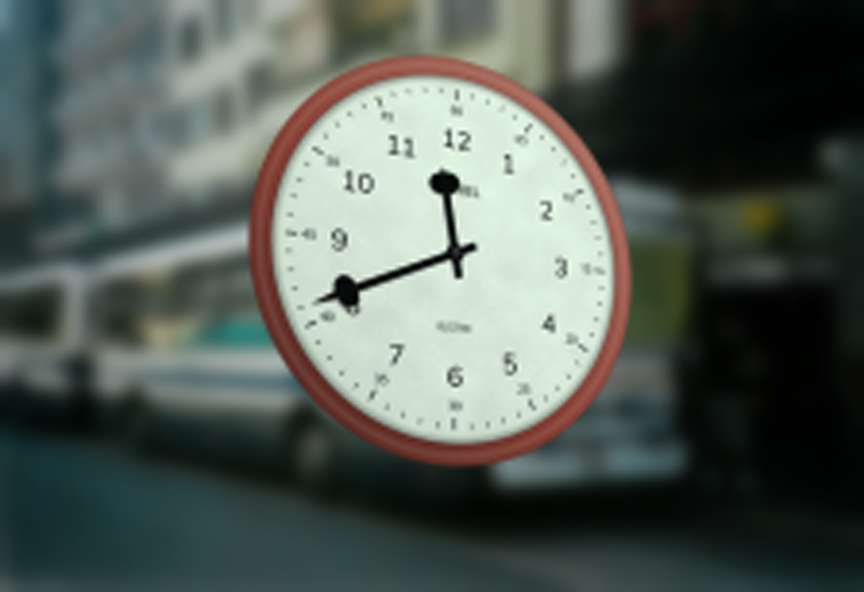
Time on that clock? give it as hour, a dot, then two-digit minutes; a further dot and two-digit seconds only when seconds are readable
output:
11.41
